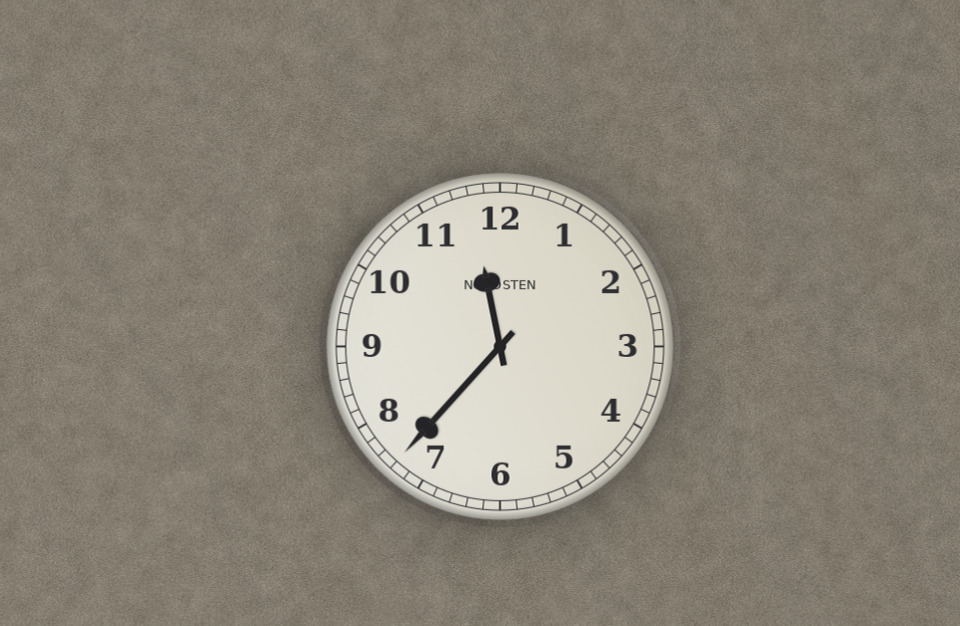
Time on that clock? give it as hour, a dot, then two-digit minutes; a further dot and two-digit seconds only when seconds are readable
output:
11.37
